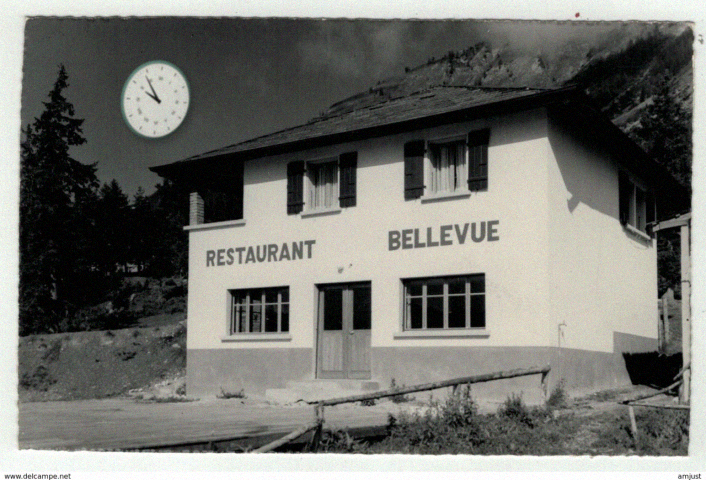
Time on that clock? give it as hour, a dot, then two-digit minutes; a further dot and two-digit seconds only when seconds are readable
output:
9.54
